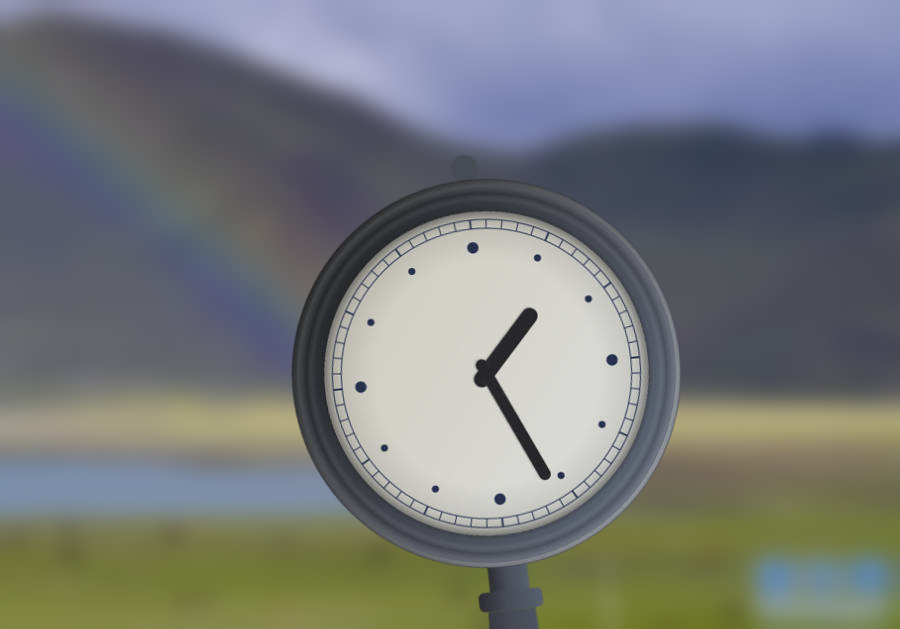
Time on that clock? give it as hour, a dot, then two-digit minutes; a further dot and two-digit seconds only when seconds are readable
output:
1.26
